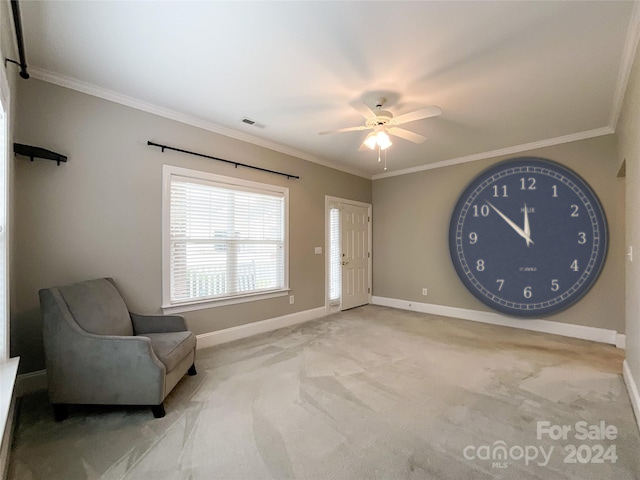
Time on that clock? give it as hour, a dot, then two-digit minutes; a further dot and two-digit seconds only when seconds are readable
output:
11.52
